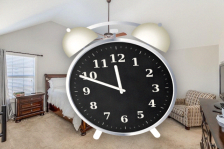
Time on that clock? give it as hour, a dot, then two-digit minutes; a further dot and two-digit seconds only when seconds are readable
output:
11.49
